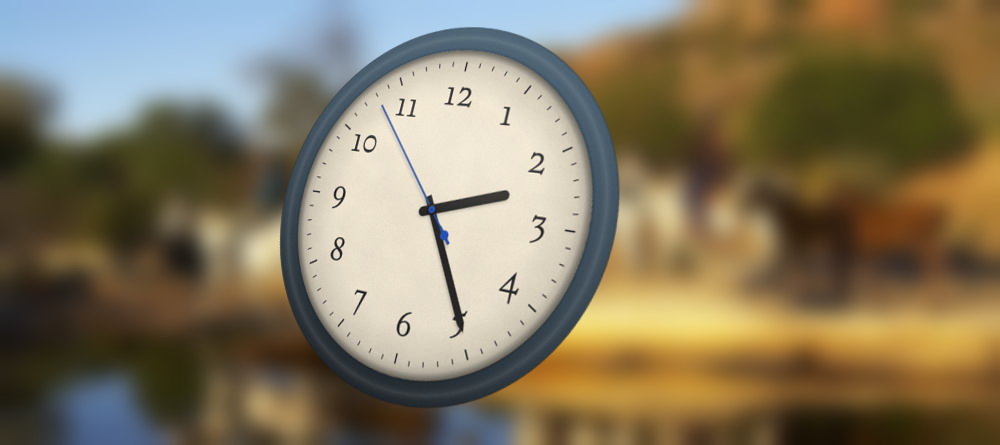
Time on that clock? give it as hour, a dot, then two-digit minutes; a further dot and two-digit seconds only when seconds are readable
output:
2.24.53
